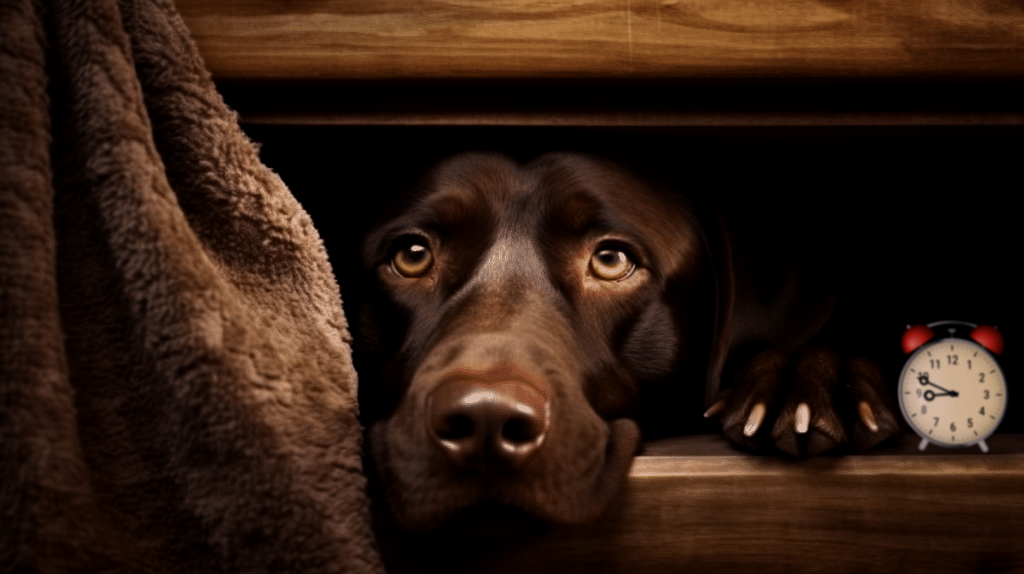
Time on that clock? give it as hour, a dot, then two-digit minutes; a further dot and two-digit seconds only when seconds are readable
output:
8.49
